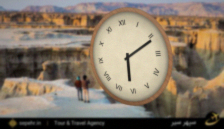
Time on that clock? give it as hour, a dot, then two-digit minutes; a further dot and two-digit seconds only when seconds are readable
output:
6.11
